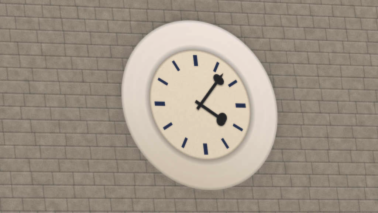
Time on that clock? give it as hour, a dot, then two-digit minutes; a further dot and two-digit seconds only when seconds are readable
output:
4.07
